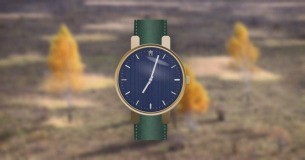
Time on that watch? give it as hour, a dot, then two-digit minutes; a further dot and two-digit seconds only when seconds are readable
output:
7.03
